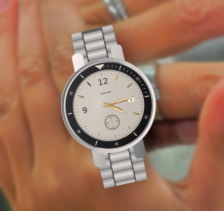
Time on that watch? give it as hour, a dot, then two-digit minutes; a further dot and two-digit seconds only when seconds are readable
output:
4.14
